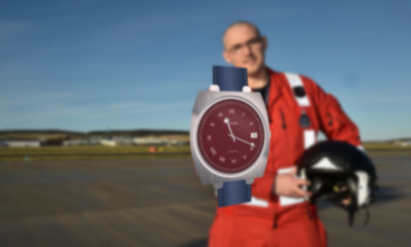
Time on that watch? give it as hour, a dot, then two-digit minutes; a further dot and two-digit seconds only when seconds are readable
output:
11.19
